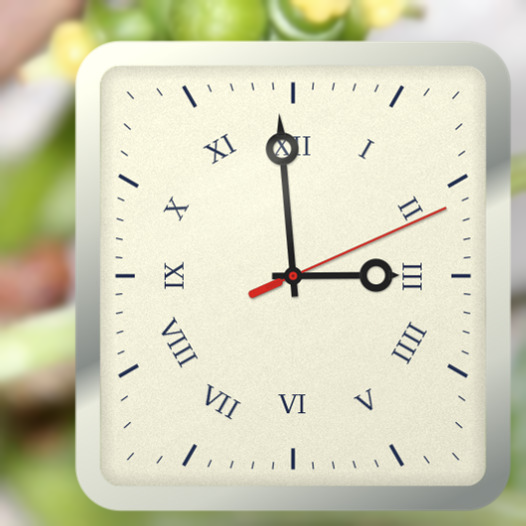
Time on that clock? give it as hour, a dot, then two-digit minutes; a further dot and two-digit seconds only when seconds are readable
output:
2.59.11
